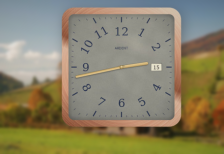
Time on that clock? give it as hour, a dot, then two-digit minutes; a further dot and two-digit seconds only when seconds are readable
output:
2.43
